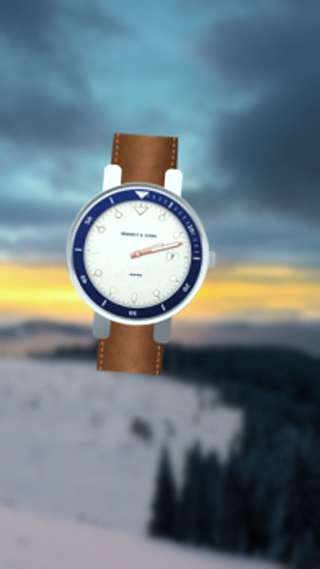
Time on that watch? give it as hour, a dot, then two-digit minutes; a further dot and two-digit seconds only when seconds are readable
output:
2.12
